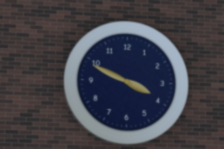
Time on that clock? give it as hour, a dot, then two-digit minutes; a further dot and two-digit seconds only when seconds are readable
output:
3.49
